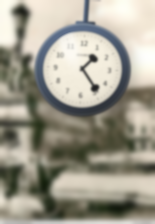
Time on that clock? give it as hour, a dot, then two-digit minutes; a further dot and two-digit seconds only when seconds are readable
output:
1.24
